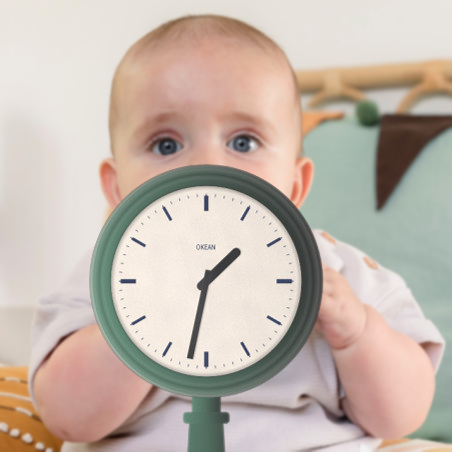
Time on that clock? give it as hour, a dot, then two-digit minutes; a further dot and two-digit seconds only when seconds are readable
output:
1.32
